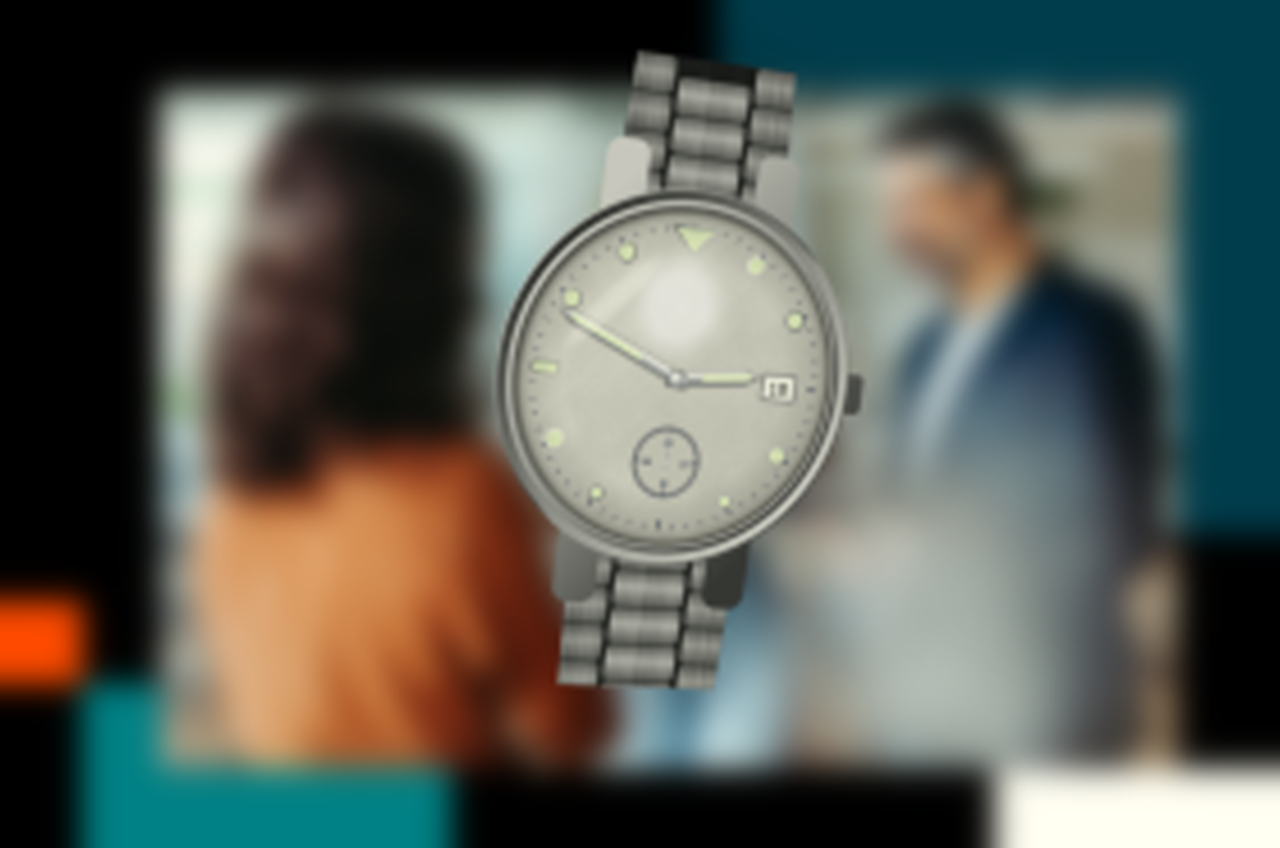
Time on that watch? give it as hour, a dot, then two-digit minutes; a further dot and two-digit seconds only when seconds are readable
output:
2.49
